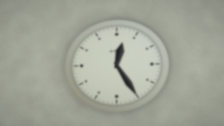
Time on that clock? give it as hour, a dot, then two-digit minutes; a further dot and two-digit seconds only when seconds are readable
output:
12.25
